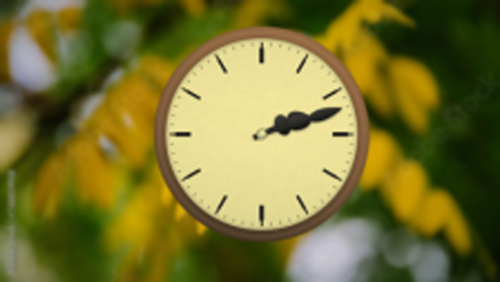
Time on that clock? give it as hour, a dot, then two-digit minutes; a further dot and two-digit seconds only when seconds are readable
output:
2.12
